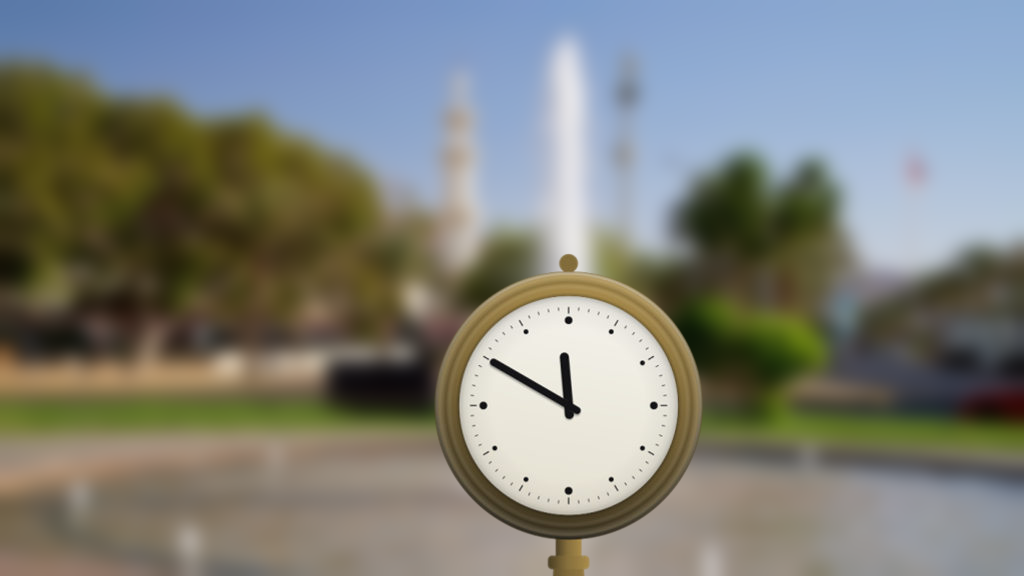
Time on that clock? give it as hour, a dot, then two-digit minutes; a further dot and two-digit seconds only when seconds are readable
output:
11.50
